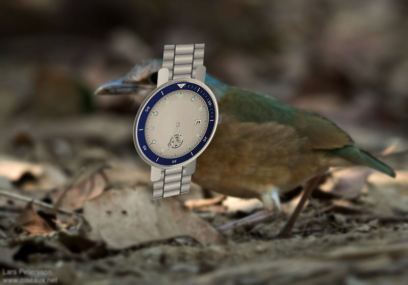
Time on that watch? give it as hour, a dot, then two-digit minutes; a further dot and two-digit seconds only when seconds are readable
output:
5.33
